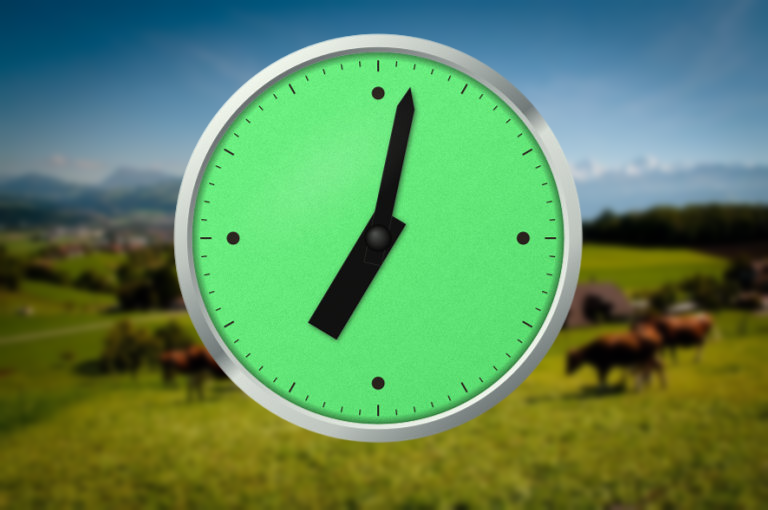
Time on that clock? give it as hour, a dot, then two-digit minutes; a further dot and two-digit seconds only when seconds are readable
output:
7.02
